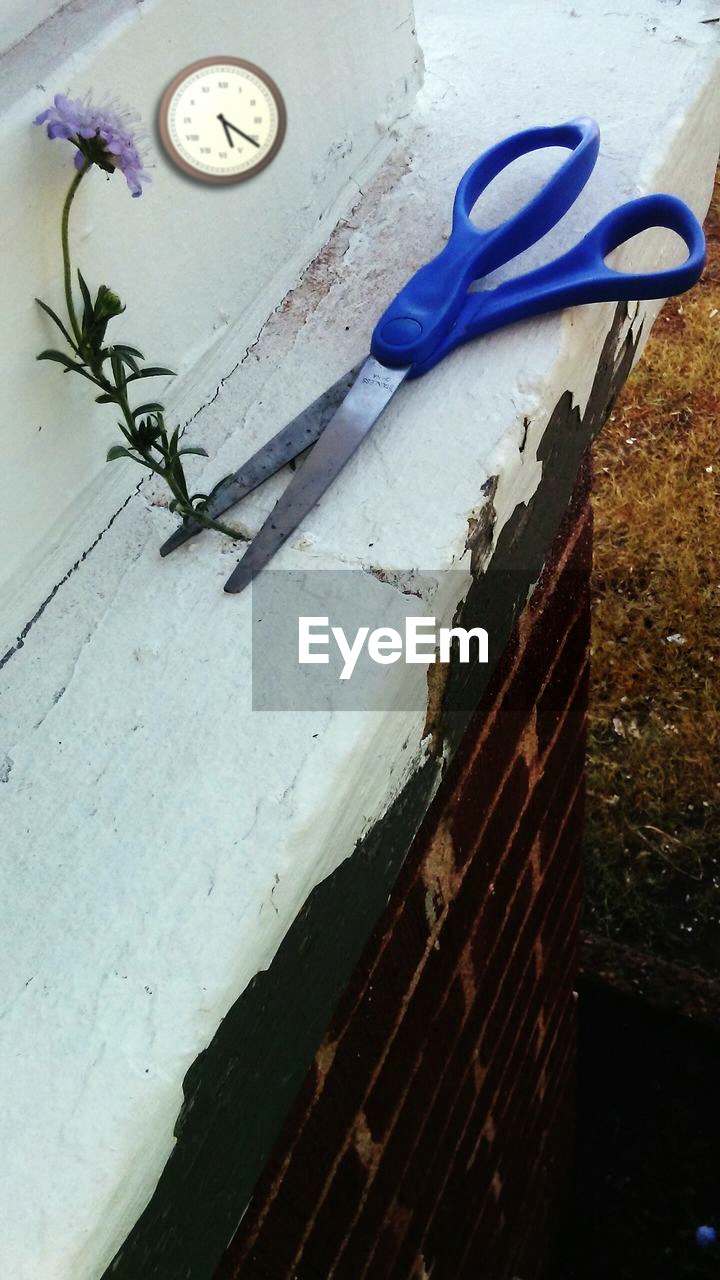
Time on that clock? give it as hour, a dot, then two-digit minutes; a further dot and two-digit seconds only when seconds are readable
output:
5.21
